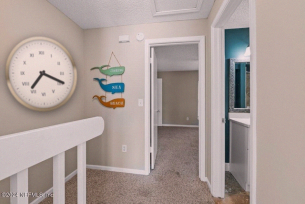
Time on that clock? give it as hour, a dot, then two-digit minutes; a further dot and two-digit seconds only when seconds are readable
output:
7.19
